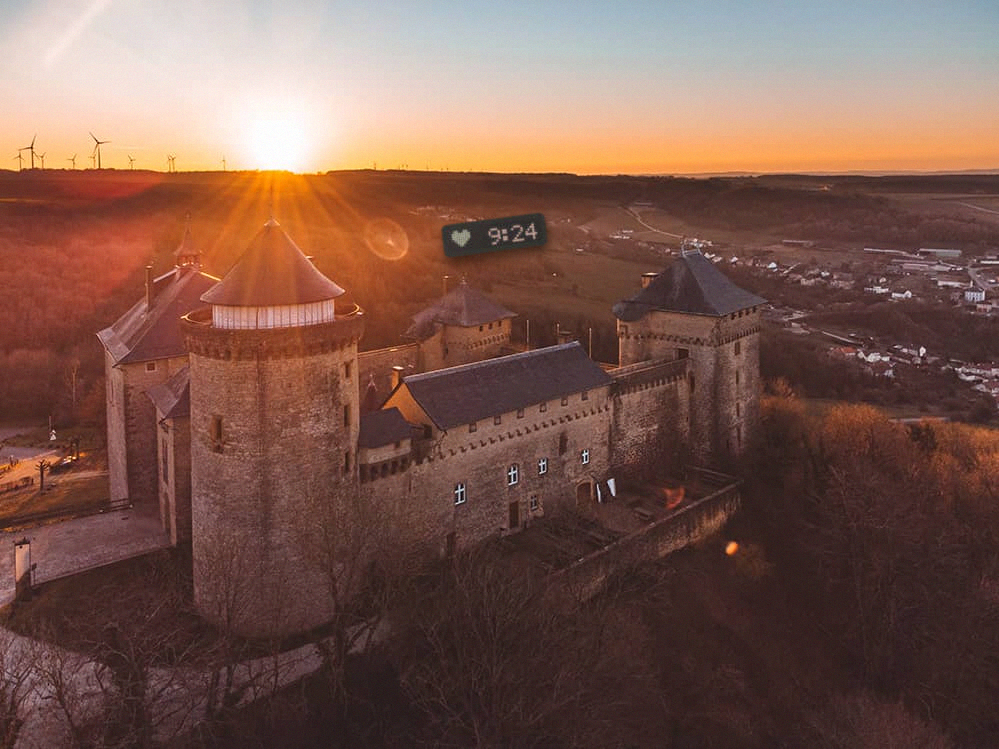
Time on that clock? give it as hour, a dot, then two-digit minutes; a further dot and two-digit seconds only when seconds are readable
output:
9.24
